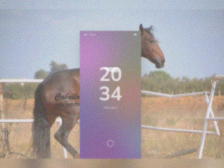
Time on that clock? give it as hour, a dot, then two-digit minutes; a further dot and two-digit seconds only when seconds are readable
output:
20.34
